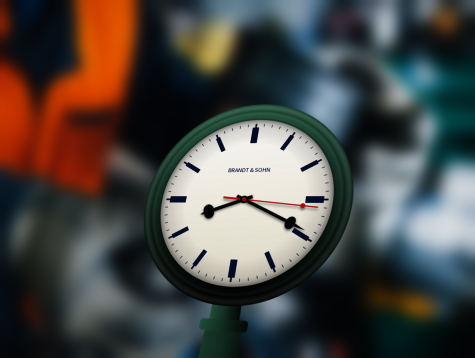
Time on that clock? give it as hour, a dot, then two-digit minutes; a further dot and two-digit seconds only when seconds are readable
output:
8.19.16
